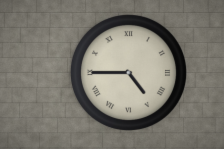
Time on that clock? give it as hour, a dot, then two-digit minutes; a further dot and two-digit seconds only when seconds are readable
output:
4.45
